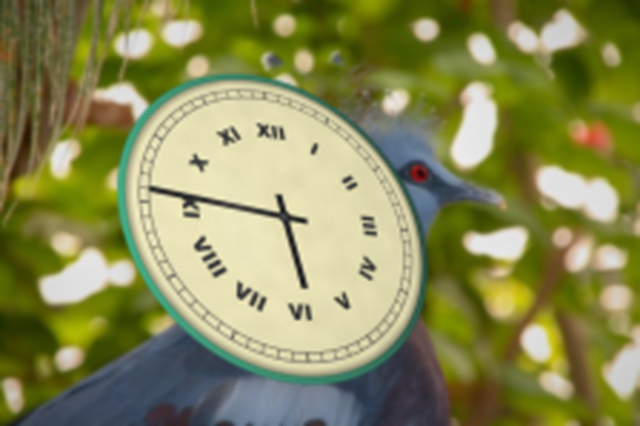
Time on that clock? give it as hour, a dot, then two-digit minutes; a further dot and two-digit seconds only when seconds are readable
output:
5.46
